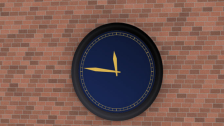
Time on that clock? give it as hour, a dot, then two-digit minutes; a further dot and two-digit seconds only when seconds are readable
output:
11.46
